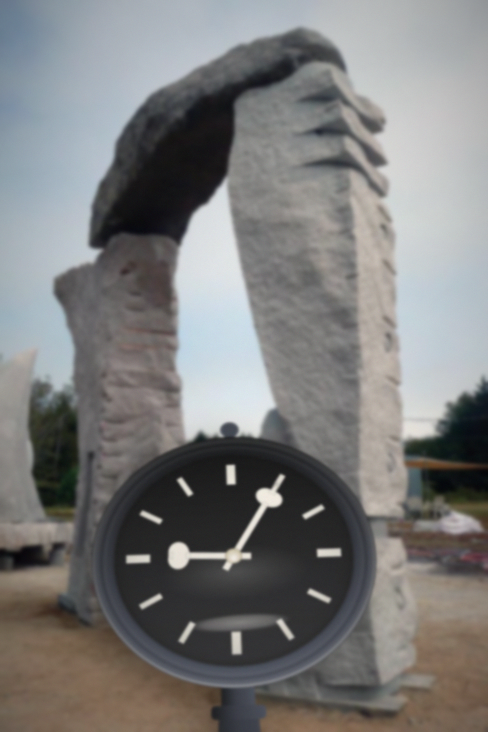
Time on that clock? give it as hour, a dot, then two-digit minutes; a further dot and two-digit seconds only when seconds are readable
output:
9.05
